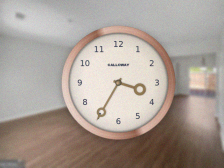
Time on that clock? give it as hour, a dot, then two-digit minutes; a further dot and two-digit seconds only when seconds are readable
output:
3.35
